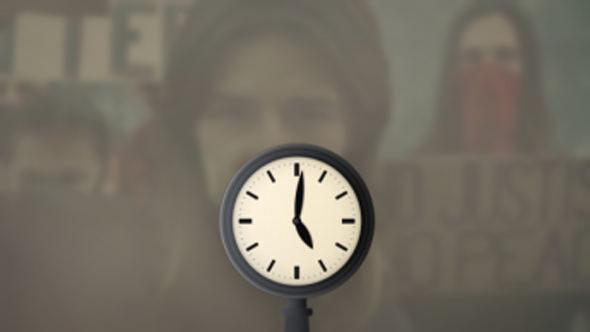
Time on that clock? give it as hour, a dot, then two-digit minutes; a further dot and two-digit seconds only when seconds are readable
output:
5.01
